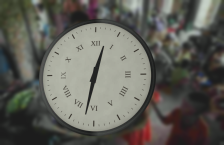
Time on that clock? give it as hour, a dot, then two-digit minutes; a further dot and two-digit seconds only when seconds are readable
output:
12.32
